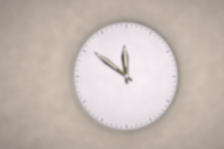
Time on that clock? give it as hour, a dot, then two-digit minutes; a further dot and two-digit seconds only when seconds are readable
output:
11.51
